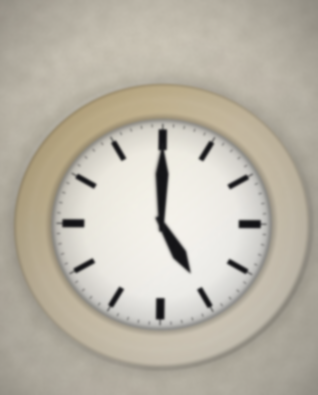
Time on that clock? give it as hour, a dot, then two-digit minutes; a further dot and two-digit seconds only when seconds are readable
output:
5.00
